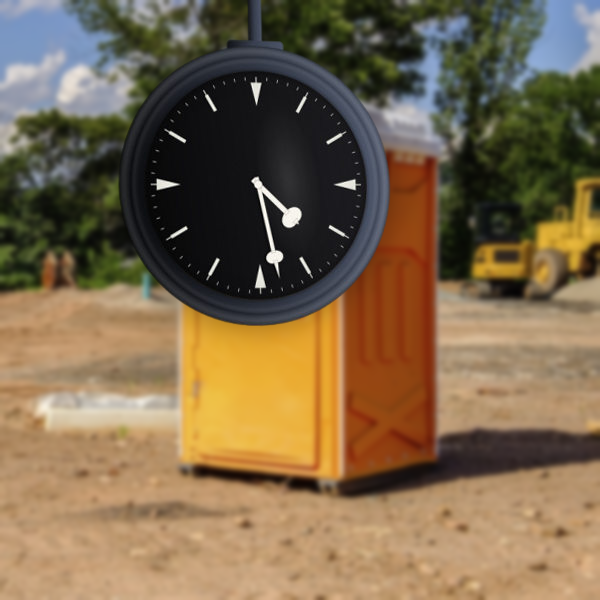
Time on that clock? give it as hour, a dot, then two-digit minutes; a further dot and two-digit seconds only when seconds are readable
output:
4.28
